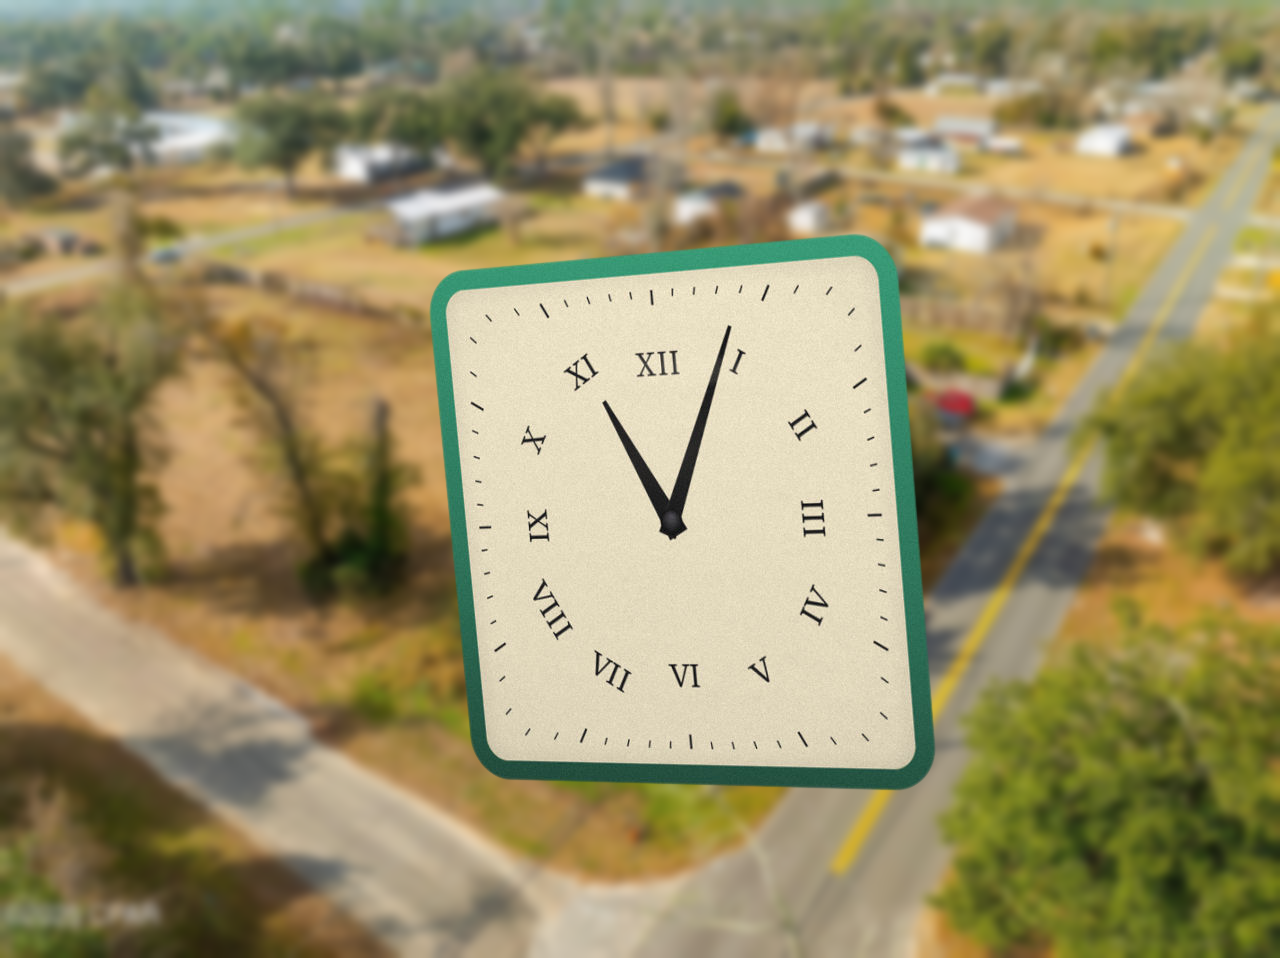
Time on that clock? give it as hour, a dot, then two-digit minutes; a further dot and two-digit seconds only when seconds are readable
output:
11.04
